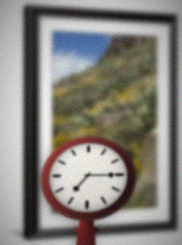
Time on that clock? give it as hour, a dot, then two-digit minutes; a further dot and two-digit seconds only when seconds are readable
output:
7.15
